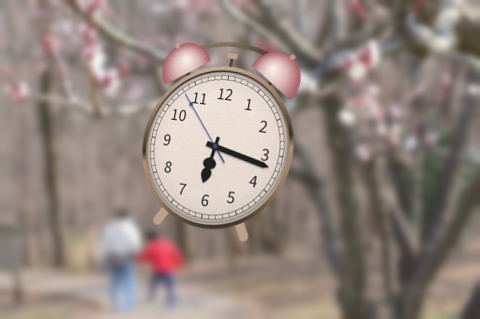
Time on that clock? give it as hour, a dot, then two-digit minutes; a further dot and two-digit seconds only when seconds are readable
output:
6.16.53
